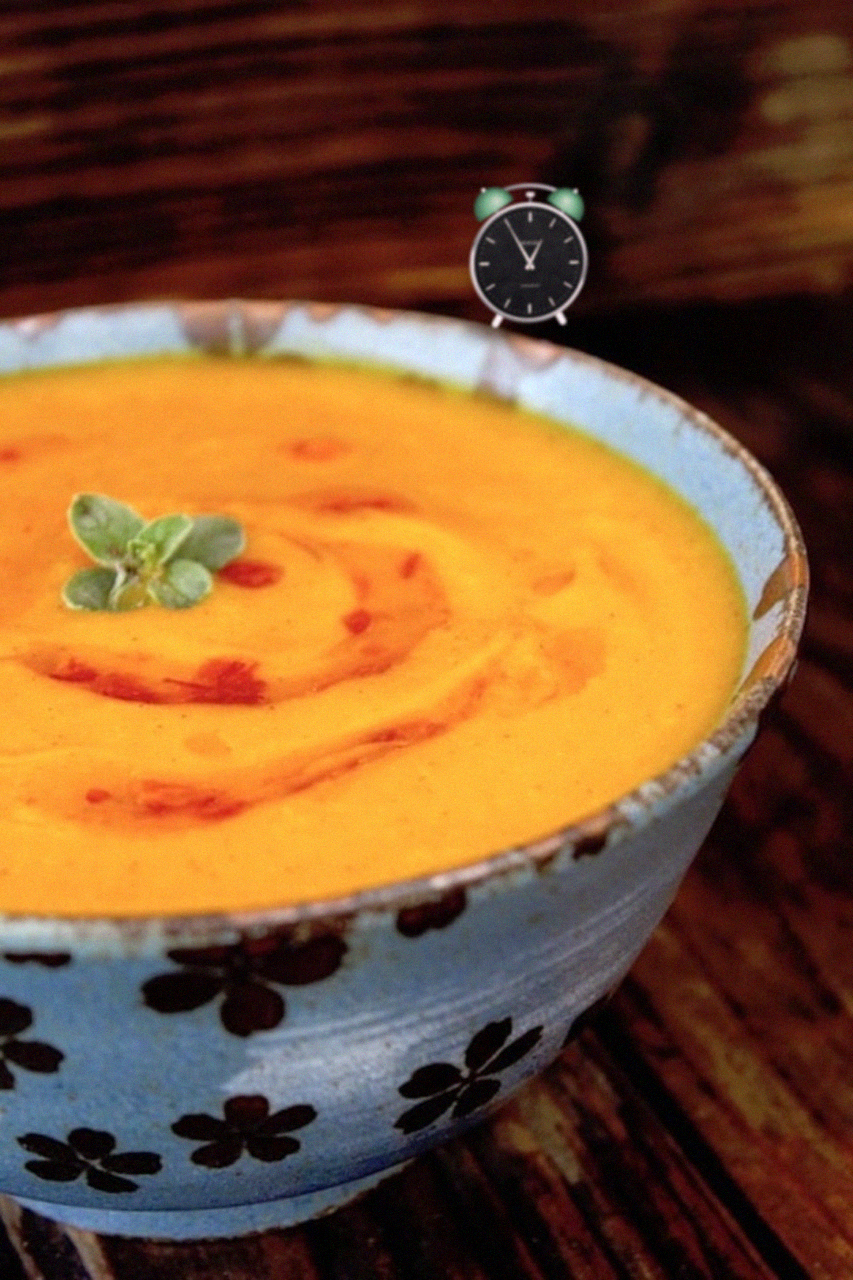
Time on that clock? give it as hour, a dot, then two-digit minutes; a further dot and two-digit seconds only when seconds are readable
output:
12.55
